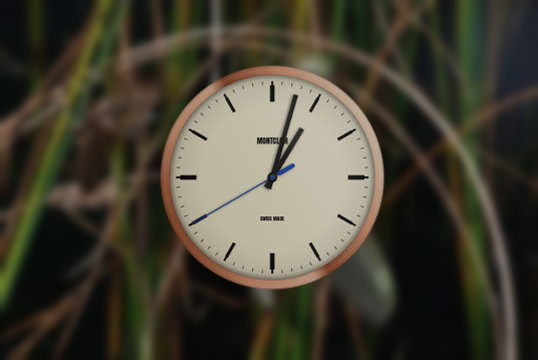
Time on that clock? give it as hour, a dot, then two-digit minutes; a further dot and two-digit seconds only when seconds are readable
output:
1.02.40
